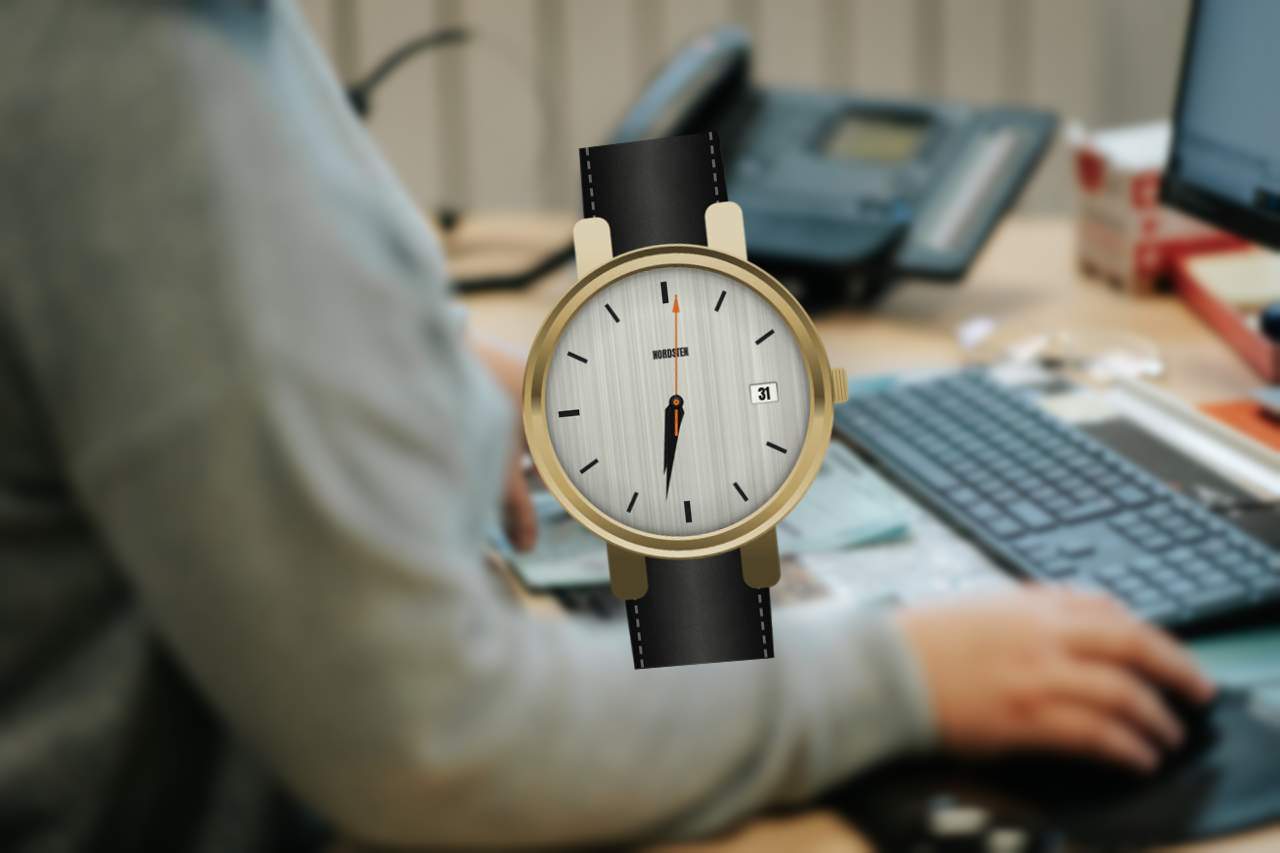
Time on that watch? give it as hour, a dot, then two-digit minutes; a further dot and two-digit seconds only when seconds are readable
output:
6.32.01
